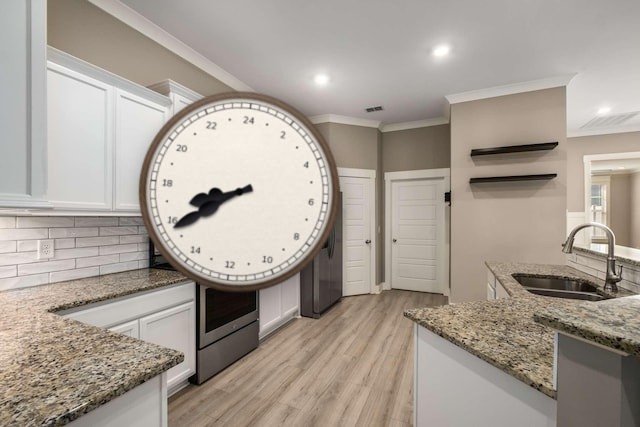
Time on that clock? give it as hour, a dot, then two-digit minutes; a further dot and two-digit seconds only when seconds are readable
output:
16.39
